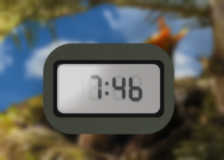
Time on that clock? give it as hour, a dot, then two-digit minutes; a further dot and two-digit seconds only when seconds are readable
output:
7.46
